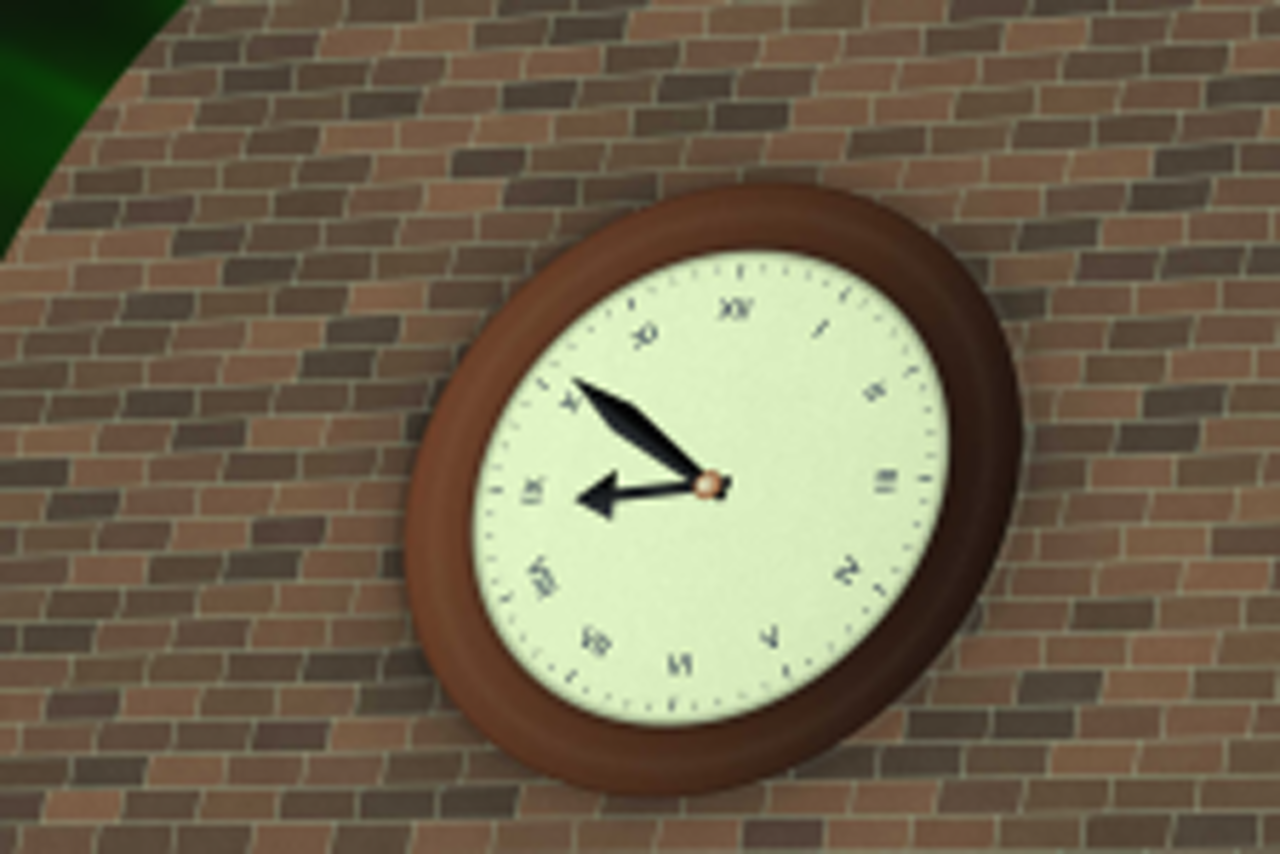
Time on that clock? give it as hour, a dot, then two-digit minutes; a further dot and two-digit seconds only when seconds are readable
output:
8.51
